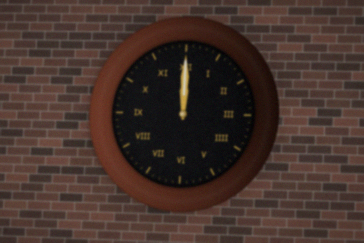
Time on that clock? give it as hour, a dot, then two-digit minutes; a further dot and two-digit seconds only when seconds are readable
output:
12.00
